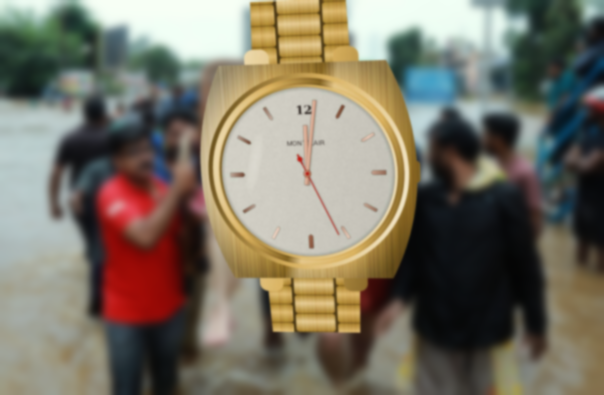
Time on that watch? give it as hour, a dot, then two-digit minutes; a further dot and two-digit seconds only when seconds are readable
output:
12.01.26
